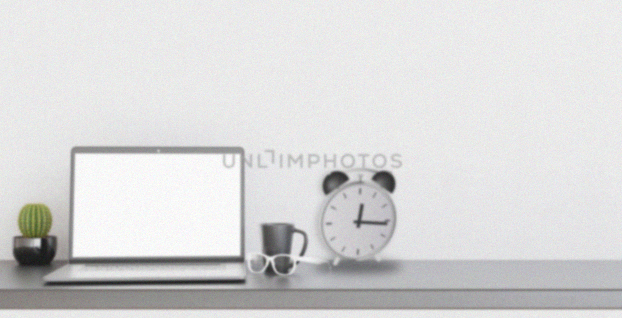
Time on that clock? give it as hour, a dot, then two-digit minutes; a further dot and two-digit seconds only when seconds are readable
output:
12.16
